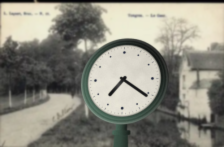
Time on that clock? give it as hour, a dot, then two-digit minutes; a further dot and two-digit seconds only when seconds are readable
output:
7.21
